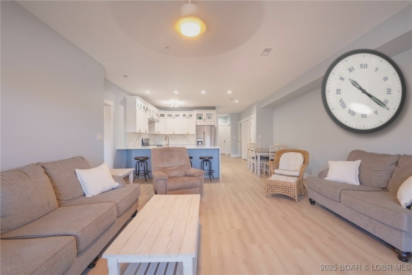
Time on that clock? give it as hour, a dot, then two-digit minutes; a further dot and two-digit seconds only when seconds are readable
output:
10.21
